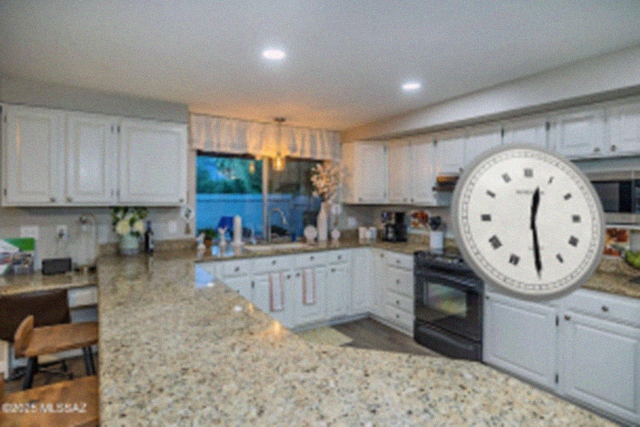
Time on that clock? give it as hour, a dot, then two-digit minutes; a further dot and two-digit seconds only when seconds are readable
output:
12.30
